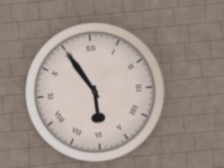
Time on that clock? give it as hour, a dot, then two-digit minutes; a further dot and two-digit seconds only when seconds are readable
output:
5.55
